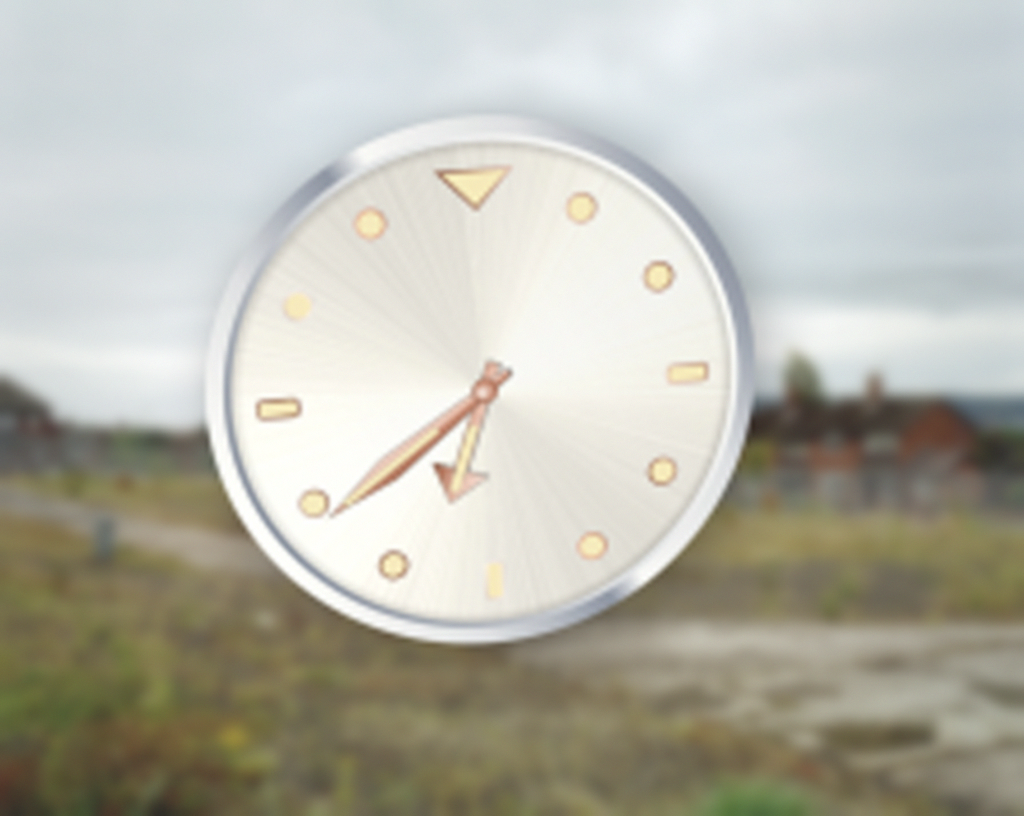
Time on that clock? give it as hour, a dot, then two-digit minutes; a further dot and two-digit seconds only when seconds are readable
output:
6.39
